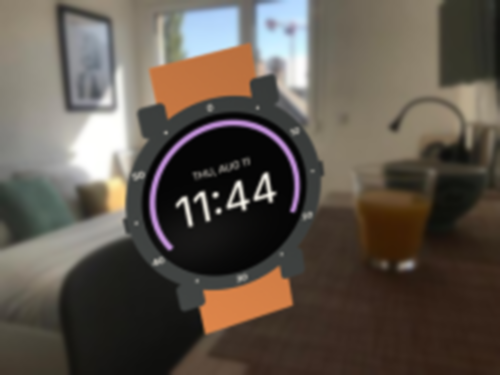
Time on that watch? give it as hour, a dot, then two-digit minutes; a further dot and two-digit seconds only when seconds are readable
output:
11.44
